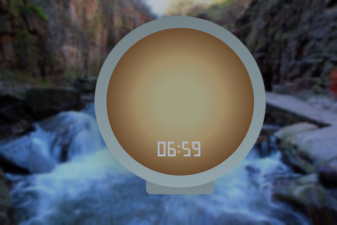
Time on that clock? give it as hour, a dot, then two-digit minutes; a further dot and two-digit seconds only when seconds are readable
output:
6.59
